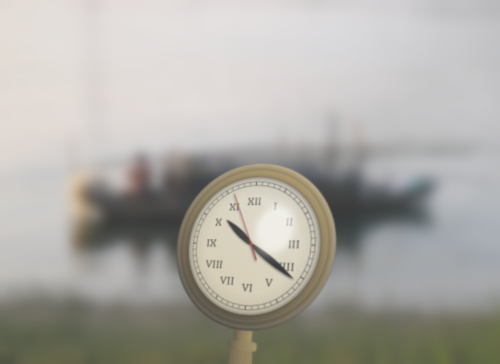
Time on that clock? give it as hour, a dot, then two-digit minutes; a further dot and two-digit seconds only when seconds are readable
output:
10.20.56
